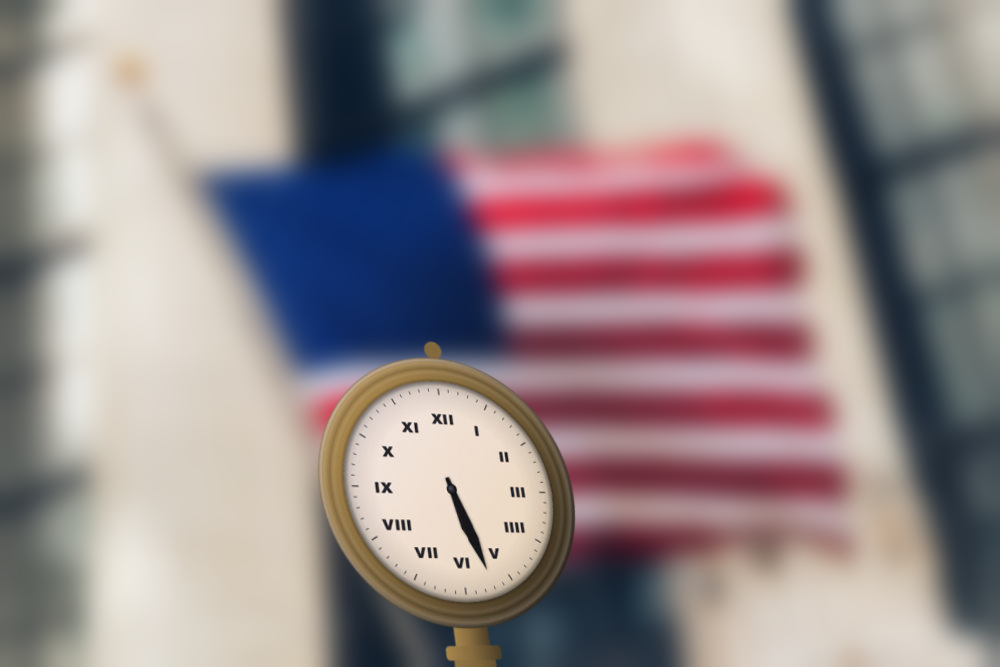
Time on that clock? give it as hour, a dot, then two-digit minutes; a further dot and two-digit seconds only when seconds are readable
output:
5.27
